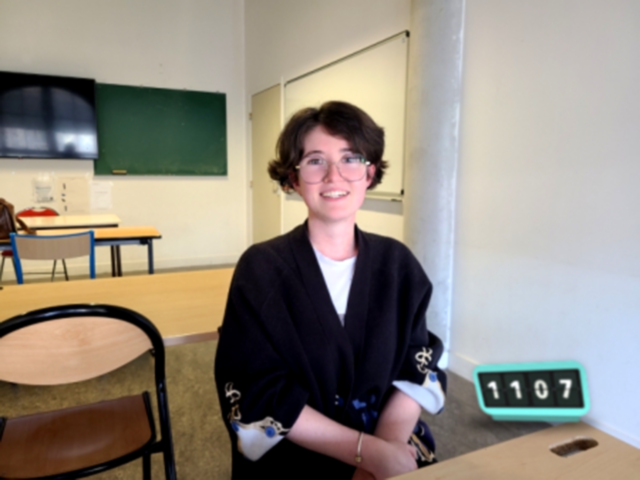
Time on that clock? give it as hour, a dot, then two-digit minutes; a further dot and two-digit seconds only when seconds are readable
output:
11.07
